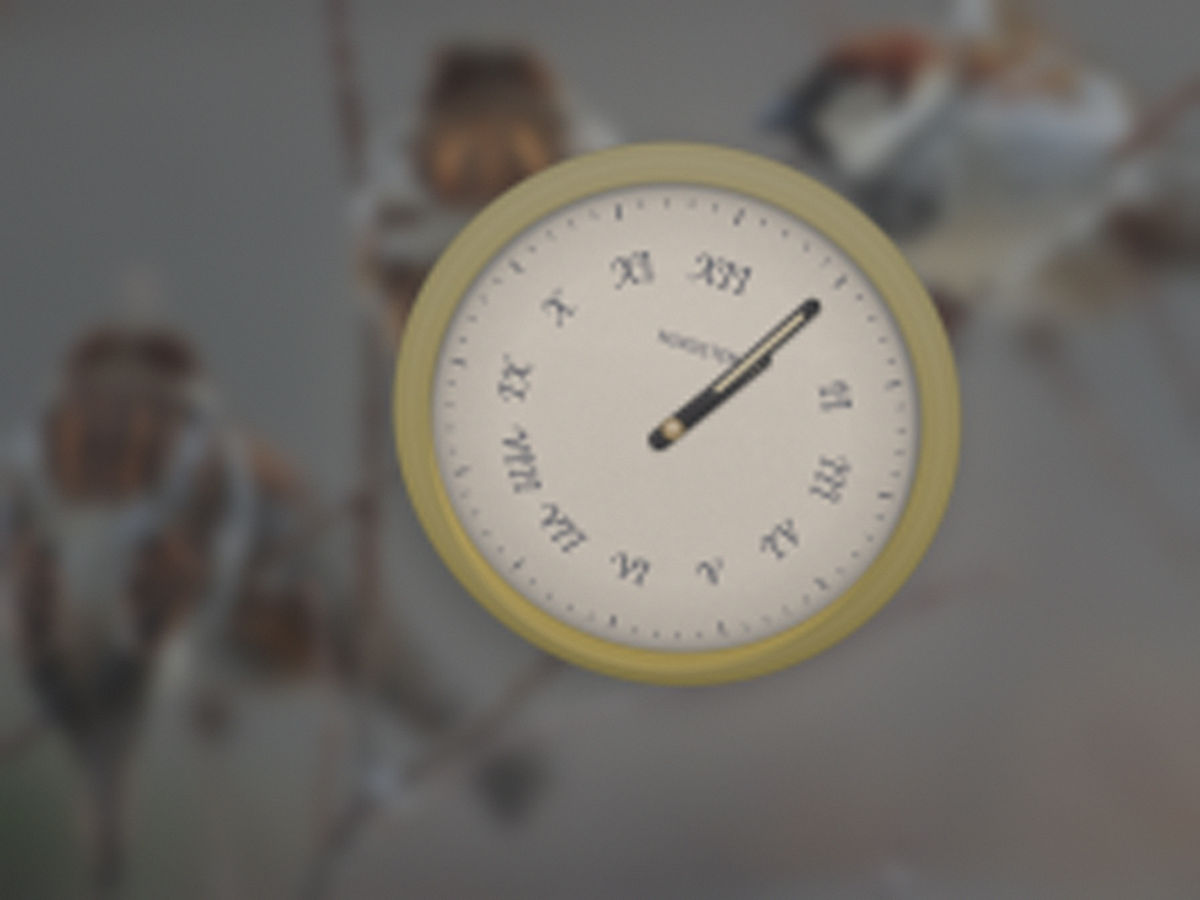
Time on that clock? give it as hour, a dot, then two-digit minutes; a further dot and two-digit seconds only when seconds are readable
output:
1.05
